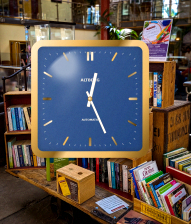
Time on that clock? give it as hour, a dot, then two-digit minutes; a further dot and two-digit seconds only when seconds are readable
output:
12.26
